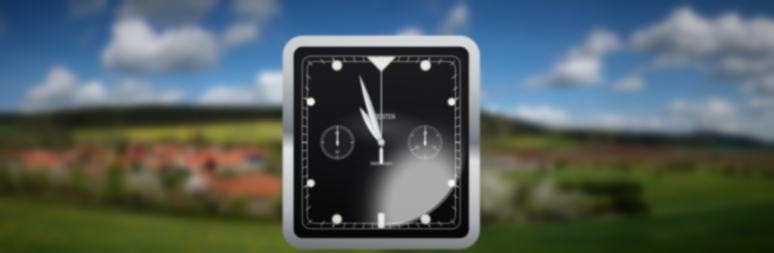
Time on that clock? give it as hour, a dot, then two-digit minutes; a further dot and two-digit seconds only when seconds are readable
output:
10.57
